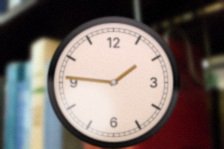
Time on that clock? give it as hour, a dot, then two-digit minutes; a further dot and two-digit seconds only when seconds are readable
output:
1.46
